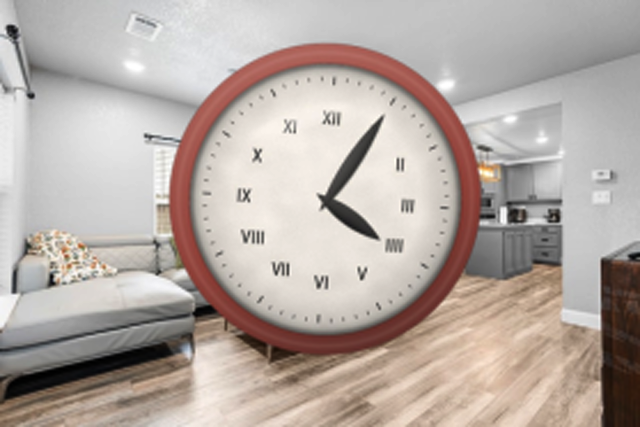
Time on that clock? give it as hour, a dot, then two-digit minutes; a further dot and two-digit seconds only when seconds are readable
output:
4.05
